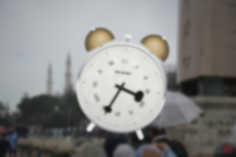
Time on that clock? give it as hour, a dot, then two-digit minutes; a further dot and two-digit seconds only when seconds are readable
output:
3.34
